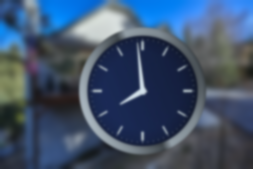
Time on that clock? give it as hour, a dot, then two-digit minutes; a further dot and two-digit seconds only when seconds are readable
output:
7.59
